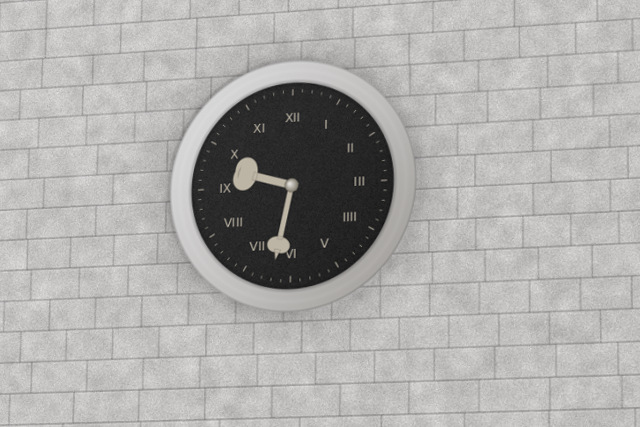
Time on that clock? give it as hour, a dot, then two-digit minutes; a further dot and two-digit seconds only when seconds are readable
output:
9.32
